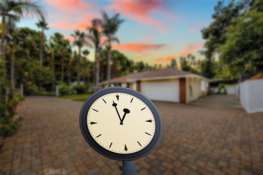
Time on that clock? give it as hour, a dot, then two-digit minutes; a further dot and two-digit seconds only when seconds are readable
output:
12.58
